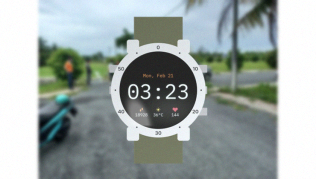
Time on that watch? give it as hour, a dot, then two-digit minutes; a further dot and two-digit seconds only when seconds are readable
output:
3.23
